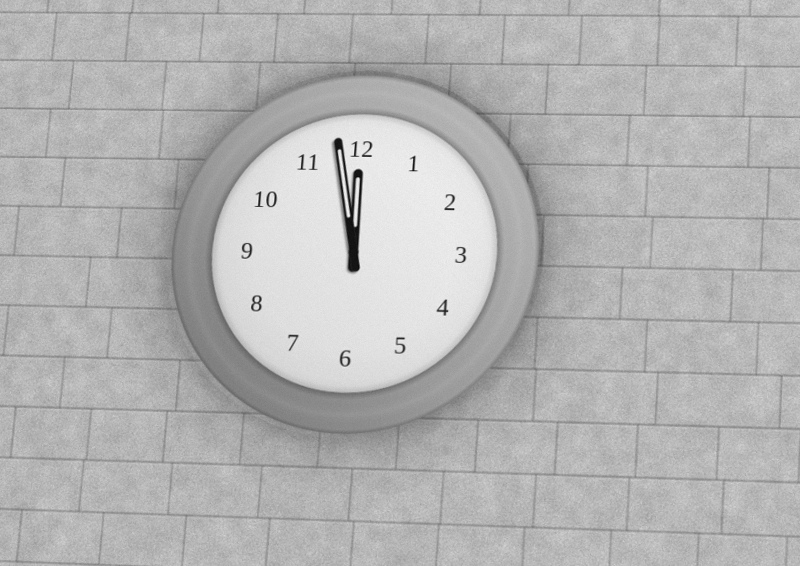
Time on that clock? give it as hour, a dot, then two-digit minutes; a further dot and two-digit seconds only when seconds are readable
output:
11.58
